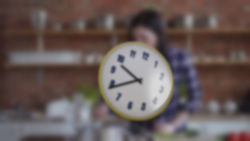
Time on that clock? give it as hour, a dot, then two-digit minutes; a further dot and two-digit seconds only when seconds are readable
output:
9.39
